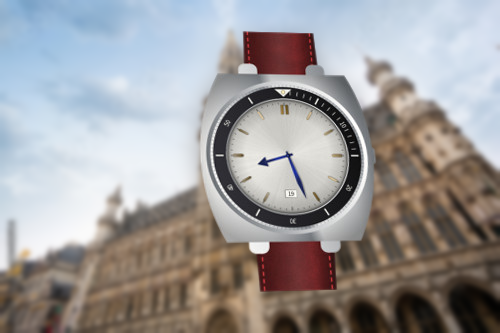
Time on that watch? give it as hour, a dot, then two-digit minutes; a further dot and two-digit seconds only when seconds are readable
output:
8.27
